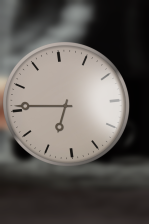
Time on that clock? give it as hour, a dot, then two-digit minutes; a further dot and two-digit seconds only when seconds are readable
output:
6.46
